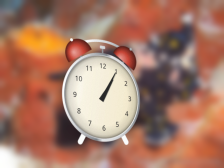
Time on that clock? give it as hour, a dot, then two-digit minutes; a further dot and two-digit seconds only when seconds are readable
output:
1.05
